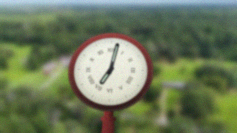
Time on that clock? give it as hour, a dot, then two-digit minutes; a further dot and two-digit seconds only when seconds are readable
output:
7.02
